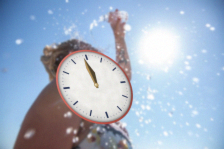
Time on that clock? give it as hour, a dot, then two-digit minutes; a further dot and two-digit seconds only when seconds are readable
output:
11.59
